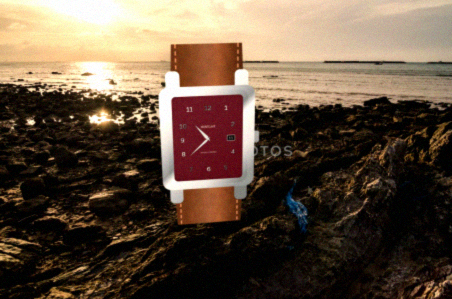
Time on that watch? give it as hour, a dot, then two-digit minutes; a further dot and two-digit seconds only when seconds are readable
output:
10.38
